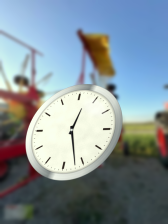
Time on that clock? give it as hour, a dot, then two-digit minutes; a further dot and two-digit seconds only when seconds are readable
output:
12.27
